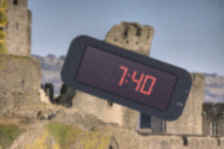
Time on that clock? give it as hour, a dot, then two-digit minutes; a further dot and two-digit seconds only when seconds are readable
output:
7.40
